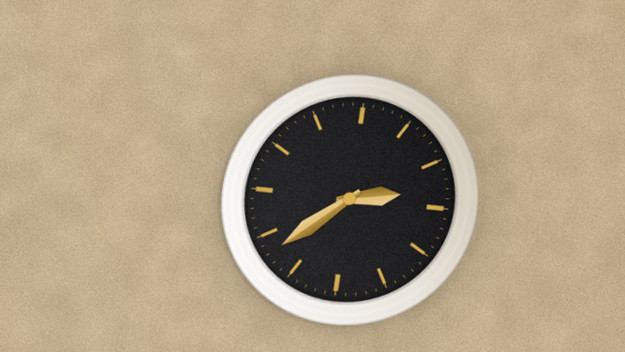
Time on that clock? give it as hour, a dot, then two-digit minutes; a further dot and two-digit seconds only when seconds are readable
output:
2.38
